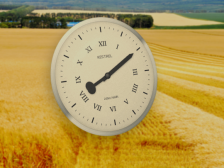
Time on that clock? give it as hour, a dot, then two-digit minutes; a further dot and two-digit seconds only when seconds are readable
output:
8.10
